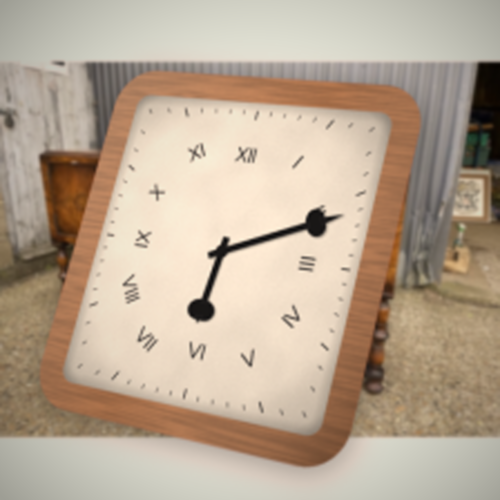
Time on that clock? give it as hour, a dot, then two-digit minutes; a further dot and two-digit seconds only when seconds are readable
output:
6.11
